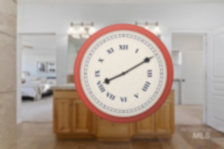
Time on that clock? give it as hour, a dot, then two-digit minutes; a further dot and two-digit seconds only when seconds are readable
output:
8.10
